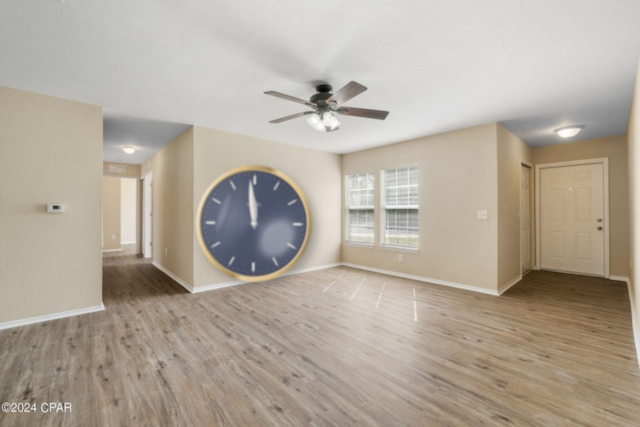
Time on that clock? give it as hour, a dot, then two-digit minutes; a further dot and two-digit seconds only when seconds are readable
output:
11.59
